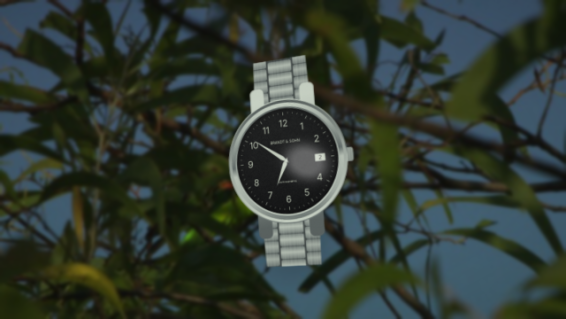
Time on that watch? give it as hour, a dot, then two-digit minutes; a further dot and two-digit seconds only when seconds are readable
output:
6.51
